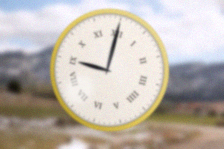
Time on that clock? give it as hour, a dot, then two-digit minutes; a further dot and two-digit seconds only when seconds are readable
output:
9.00
